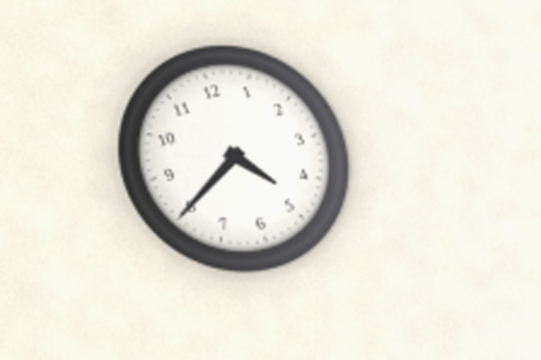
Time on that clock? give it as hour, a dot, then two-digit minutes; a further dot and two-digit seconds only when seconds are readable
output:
4.40
